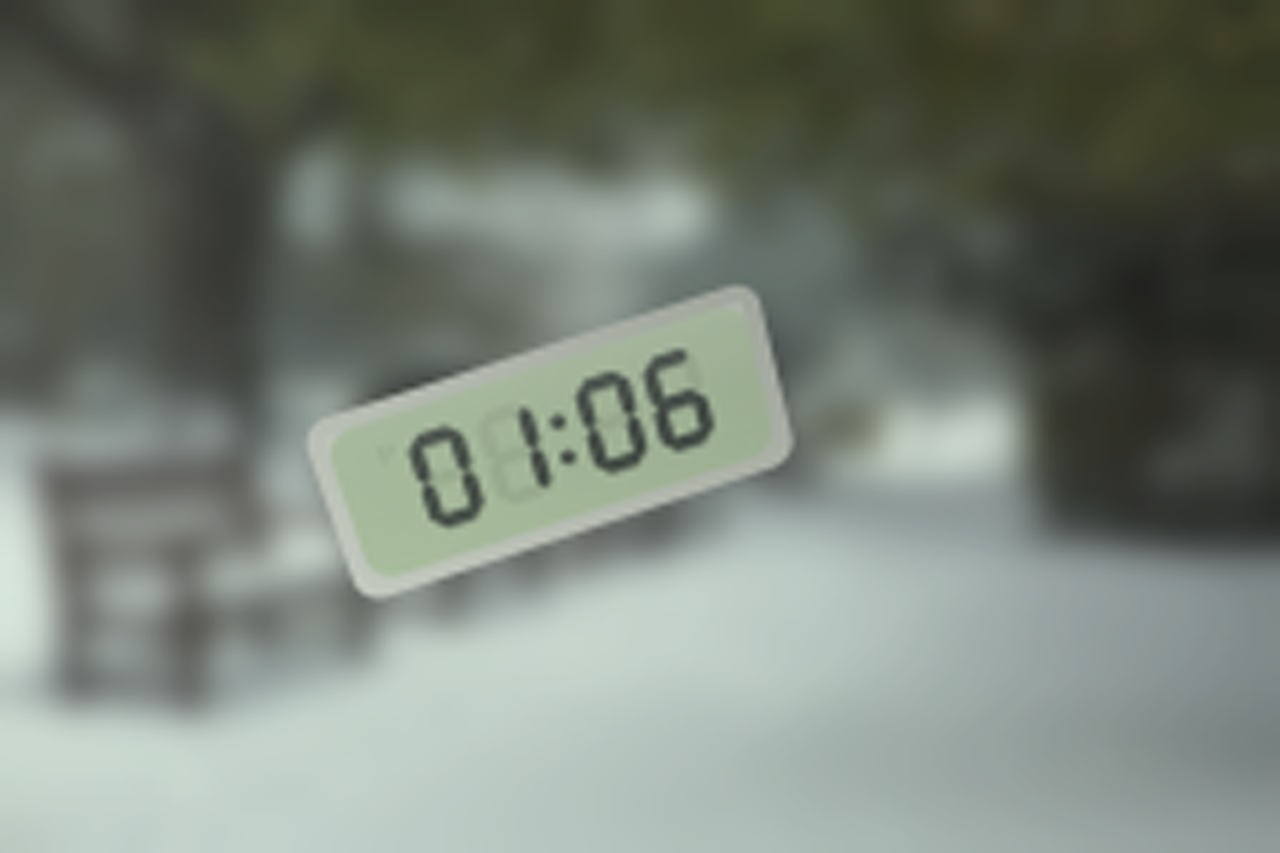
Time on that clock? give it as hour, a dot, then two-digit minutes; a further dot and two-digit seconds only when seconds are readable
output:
1.06
